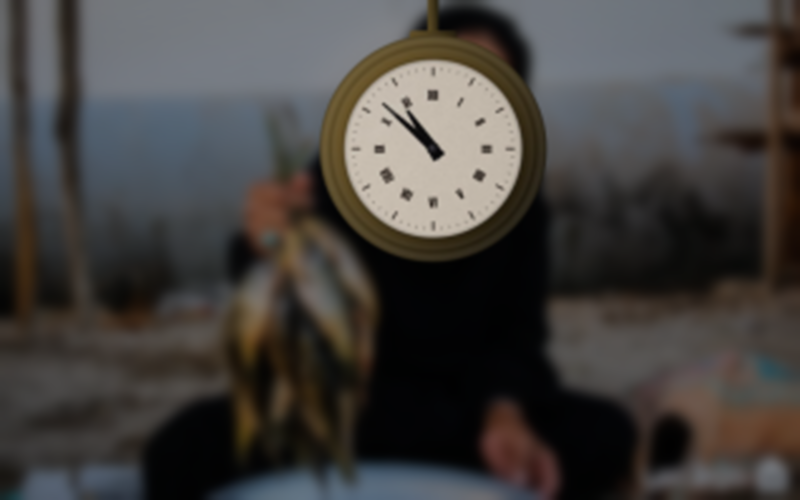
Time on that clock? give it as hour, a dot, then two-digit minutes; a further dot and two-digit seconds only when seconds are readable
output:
10.52
